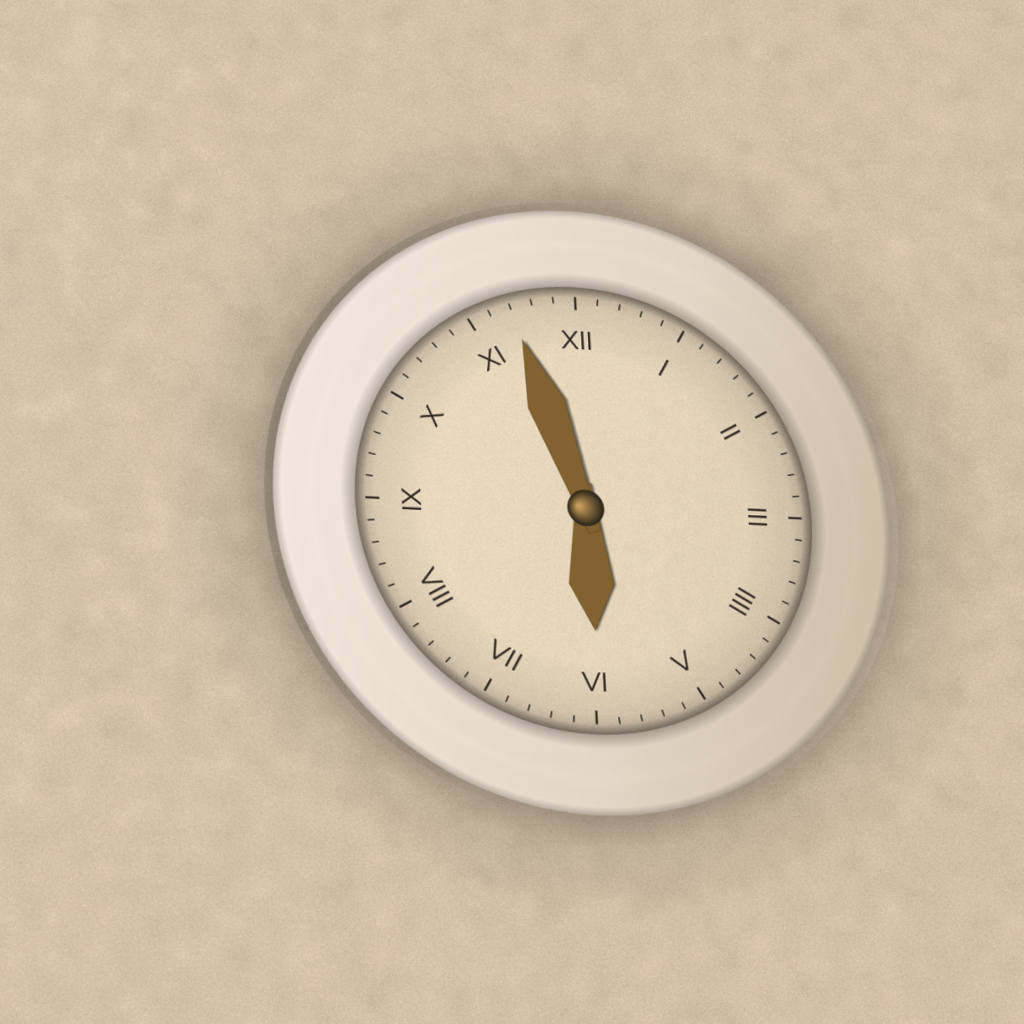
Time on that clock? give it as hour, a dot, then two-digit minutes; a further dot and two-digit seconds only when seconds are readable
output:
5.57
